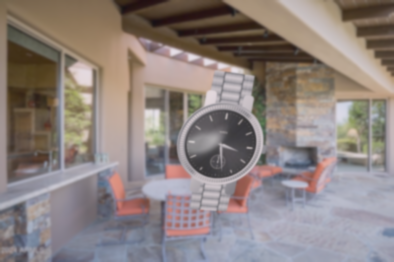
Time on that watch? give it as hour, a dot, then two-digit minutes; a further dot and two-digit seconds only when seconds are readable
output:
3.28
